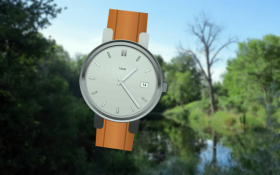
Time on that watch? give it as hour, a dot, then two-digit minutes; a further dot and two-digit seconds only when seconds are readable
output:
1.23
